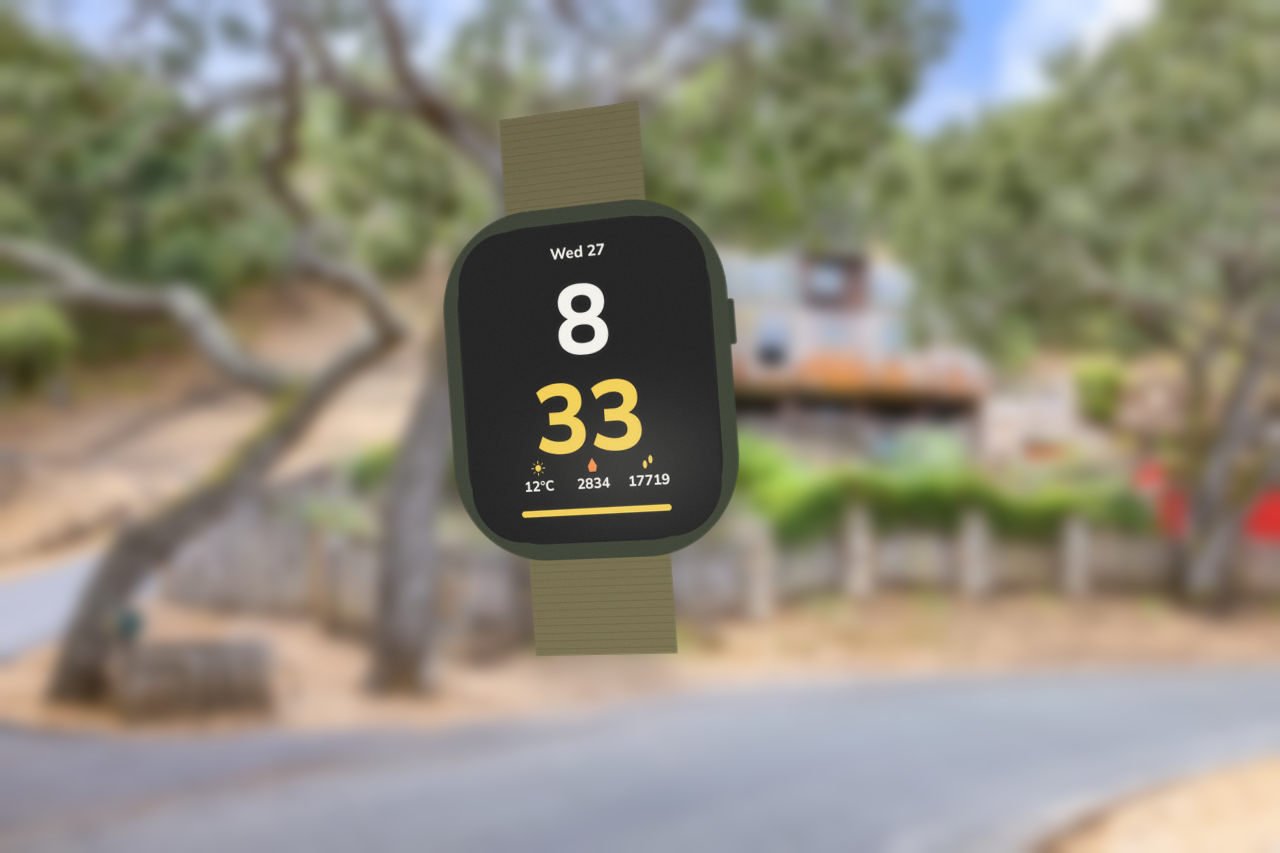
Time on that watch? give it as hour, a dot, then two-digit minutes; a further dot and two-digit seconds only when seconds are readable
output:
8.33
